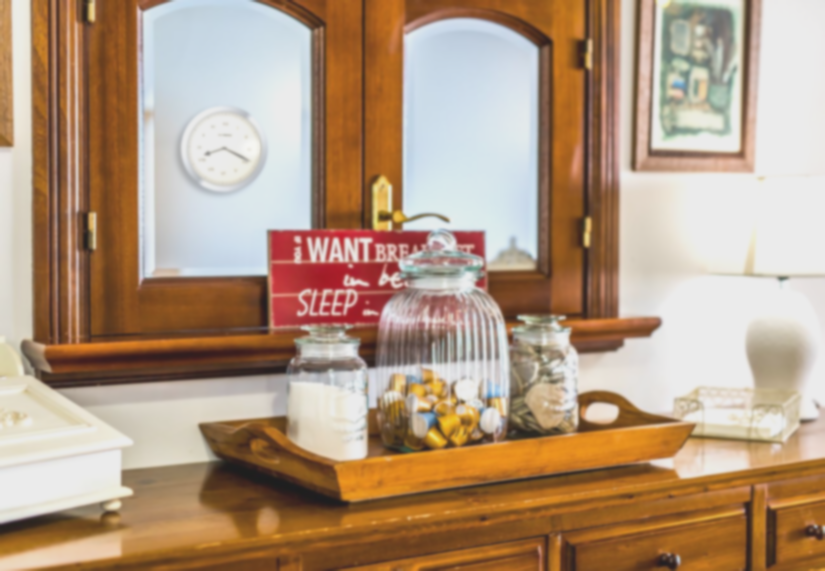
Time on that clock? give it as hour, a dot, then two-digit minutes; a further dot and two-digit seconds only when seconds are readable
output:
8.19
